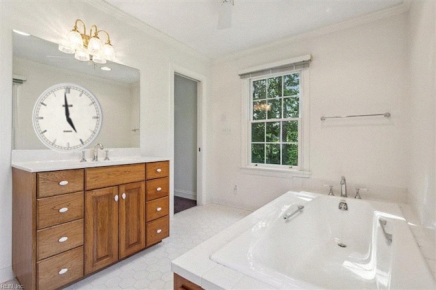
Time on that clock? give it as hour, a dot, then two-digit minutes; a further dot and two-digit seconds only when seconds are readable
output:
4.59
